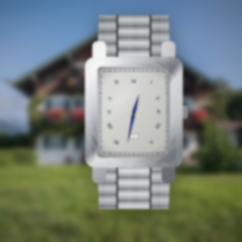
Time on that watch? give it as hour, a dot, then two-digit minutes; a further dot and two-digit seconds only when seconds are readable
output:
12.32
